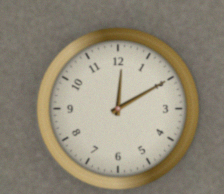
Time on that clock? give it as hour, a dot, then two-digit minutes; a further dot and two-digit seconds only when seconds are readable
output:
12.10
